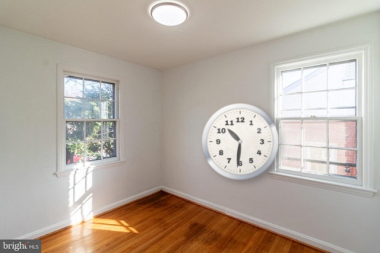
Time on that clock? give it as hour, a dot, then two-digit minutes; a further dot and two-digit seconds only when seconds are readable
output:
10.31
